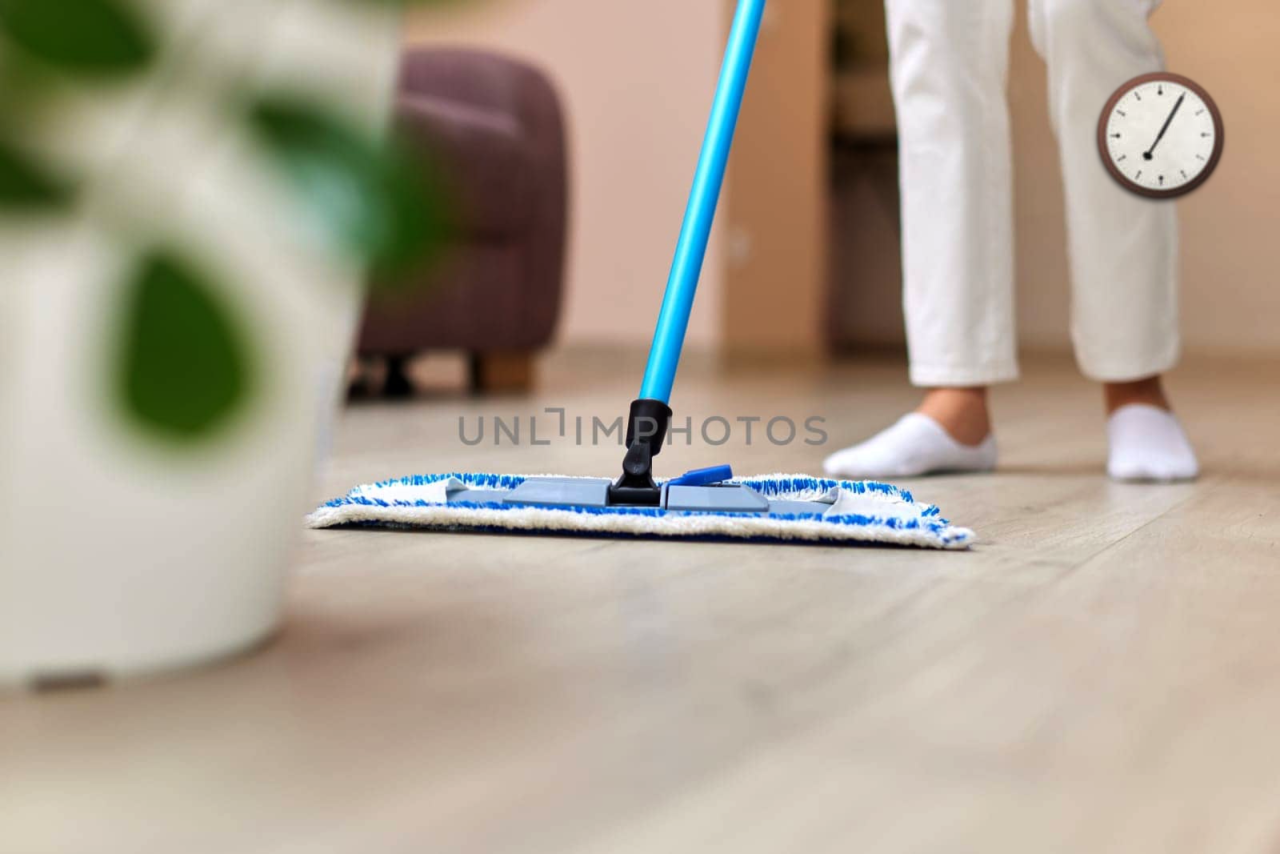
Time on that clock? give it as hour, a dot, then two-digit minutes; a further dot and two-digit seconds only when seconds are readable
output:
7.05
